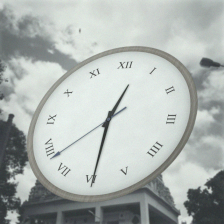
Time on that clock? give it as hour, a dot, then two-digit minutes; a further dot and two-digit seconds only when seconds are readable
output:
12.29.38
